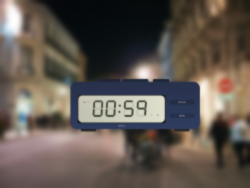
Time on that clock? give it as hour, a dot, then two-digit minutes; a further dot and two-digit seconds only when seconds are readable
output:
0.59
